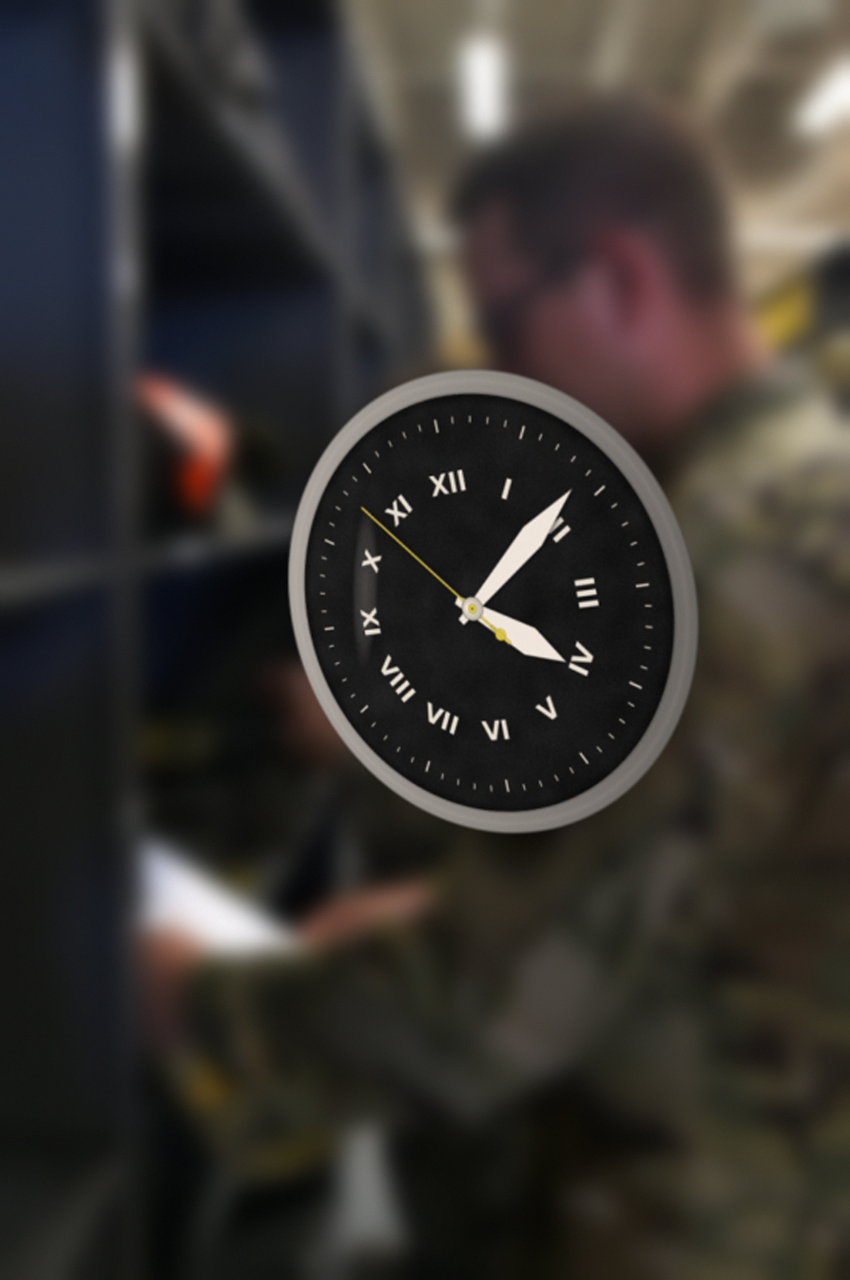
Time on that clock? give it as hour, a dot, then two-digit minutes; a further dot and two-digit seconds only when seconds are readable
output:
4.08.53
